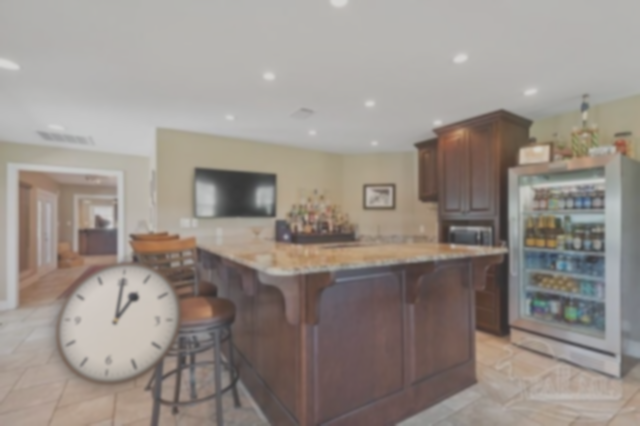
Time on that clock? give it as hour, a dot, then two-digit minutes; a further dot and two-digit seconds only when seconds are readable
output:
1.00
